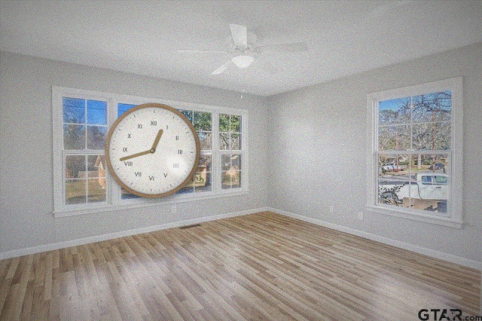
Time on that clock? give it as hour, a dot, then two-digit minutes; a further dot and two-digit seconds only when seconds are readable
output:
12.42
